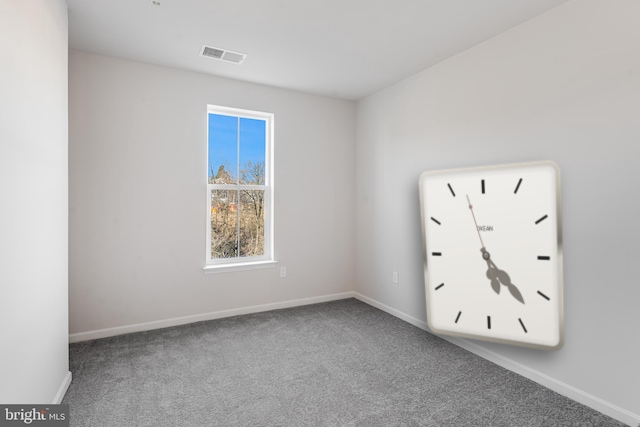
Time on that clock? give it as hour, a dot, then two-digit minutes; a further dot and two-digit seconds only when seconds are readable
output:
5.22.57
